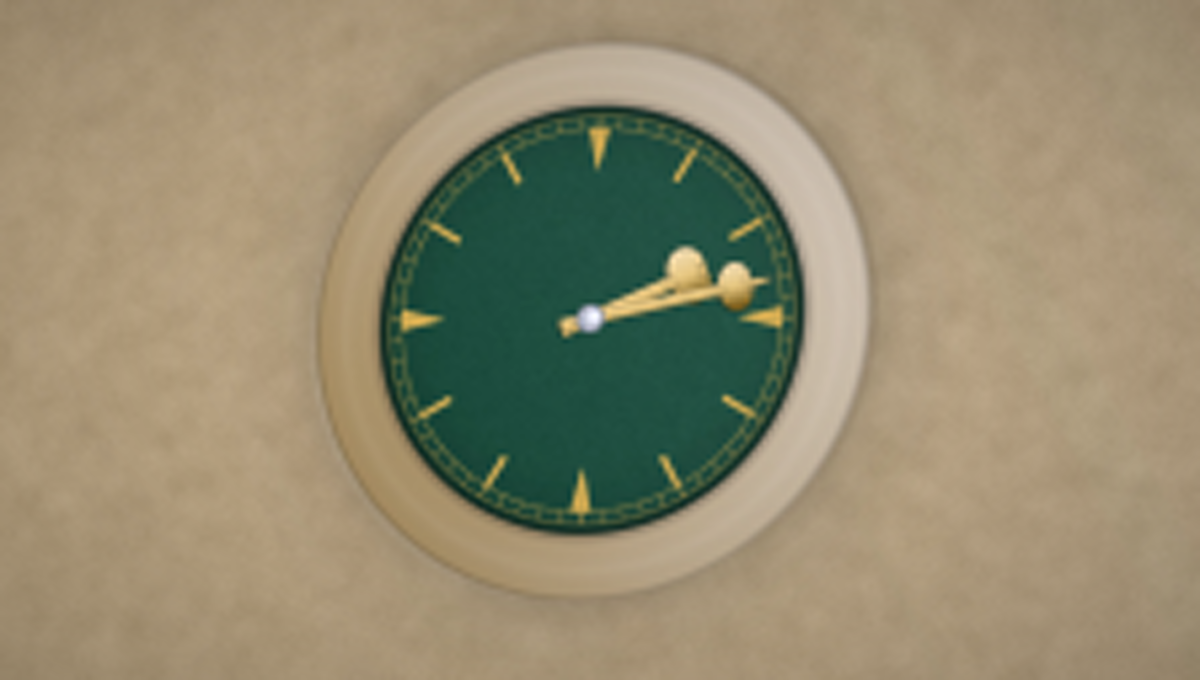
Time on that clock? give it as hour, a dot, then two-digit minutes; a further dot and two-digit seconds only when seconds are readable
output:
2.13
